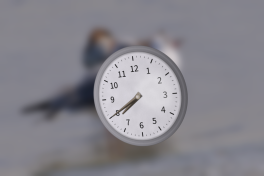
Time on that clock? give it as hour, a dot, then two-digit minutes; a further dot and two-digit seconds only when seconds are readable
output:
7.40
